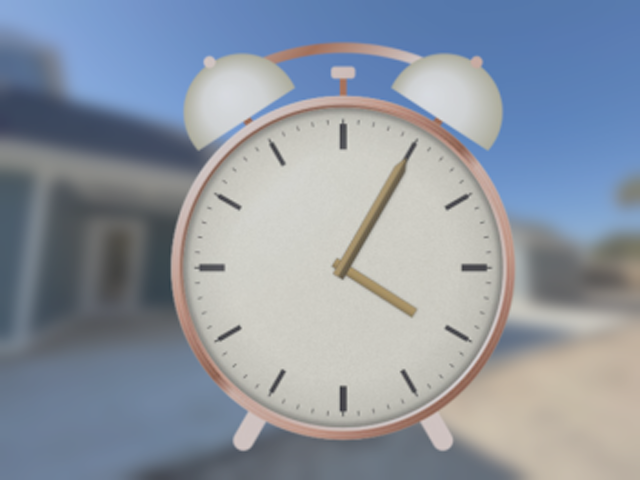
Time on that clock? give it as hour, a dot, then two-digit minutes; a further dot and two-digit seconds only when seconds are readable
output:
4.05
